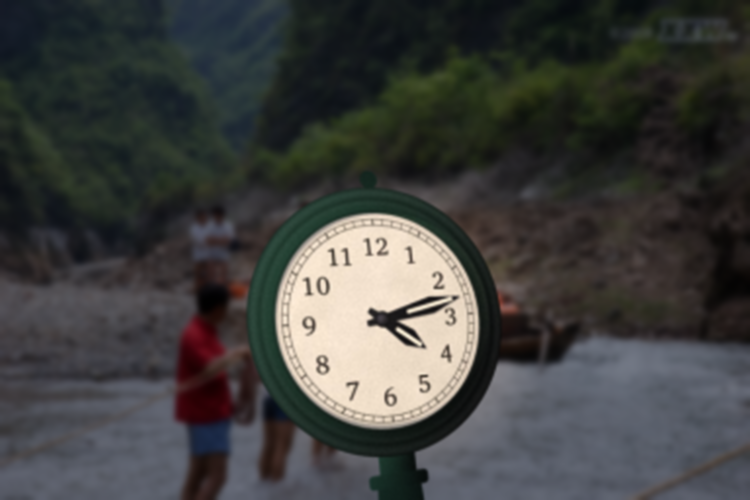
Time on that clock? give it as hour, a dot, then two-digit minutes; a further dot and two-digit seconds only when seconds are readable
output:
4.13
